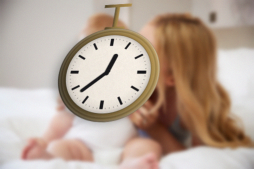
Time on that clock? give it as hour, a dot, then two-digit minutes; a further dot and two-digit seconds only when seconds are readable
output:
12.38
